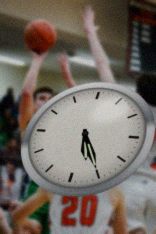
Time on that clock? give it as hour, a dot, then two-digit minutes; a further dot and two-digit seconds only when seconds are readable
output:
5.25
